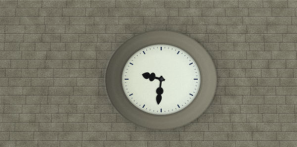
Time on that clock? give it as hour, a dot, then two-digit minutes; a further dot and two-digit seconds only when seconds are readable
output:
9.31
